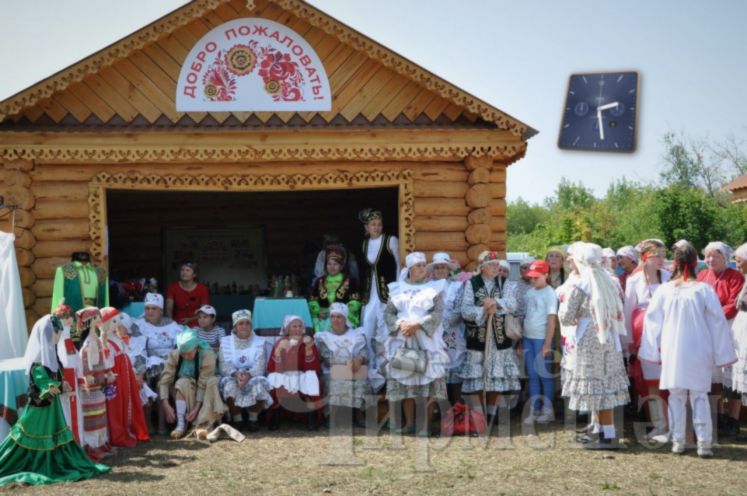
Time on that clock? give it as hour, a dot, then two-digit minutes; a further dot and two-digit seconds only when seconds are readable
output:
2.28
